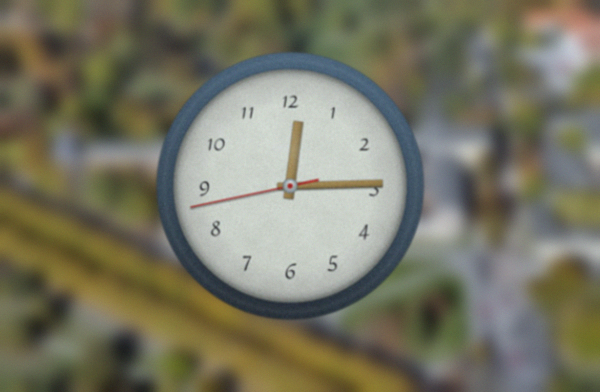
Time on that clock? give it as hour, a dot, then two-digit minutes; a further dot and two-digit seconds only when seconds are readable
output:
12.14.43
